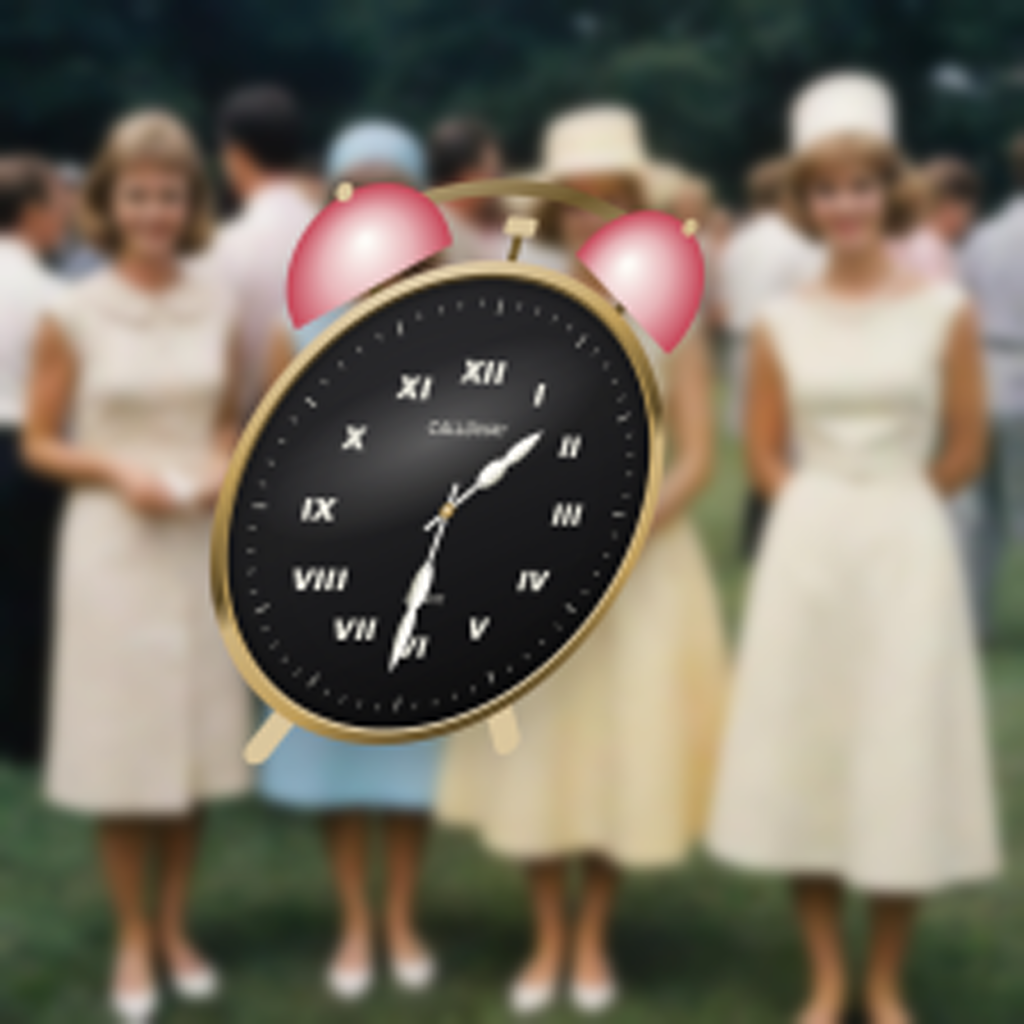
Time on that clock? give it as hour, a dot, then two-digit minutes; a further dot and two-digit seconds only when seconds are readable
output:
1.31
